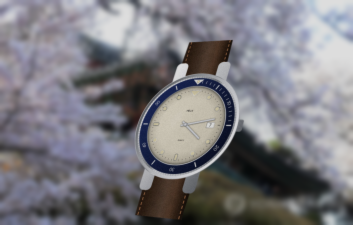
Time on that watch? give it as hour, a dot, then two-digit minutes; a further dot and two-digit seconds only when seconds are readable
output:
4.13
